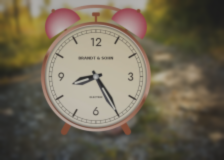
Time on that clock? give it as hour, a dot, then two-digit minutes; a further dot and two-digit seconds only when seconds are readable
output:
8.25
